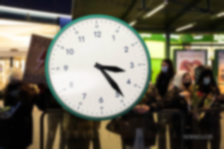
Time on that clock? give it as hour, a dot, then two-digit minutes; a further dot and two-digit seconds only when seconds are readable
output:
3.24
